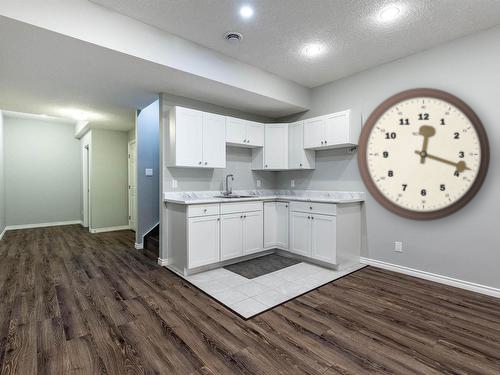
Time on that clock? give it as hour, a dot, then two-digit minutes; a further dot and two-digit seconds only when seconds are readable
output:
12.18
